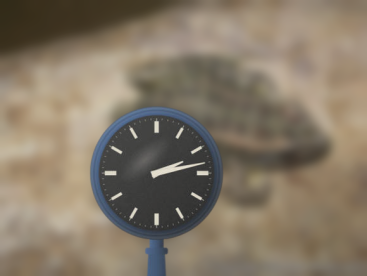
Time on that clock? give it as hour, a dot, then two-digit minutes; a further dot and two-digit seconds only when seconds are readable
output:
2.13
